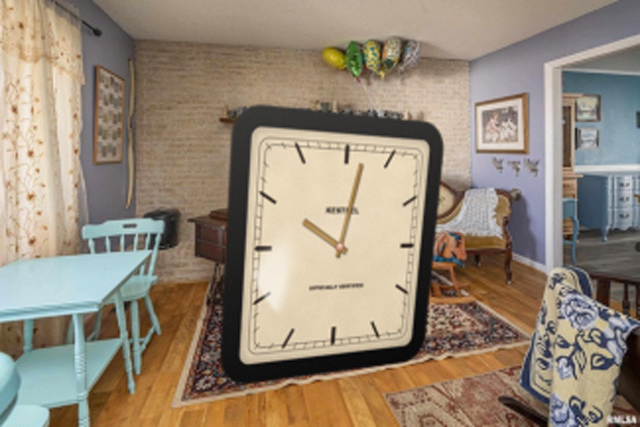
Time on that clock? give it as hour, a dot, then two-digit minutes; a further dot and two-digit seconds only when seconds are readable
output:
10.02
